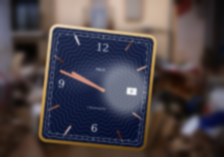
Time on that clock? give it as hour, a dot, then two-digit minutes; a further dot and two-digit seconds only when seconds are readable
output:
9.48
